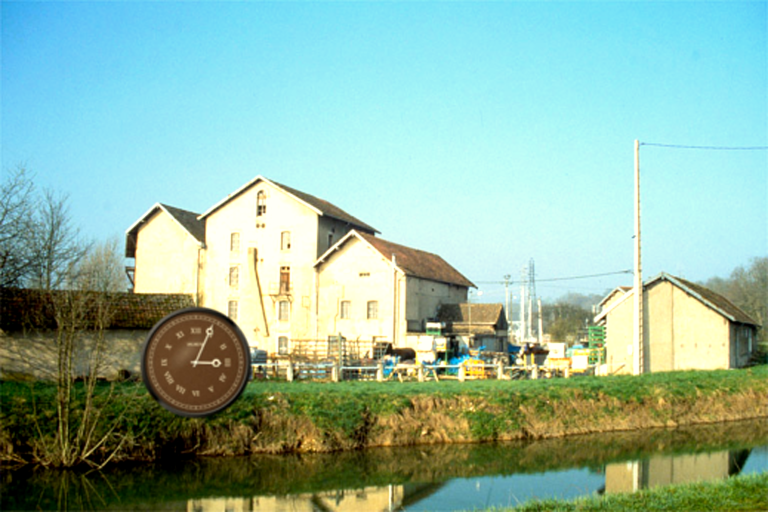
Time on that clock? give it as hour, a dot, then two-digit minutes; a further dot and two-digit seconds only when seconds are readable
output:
3.04
